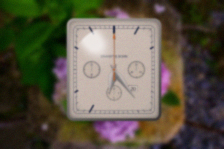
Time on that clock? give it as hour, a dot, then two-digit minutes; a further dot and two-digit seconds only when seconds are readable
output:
6.24
